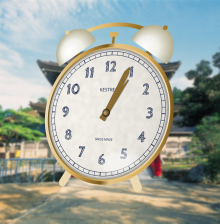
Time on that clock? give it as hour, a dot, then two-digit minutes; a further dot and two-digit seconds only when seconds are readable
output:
1.04
